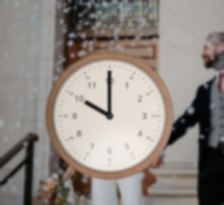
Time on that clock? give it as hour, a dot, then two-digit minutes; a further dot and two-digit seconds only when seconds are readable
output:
10.00
